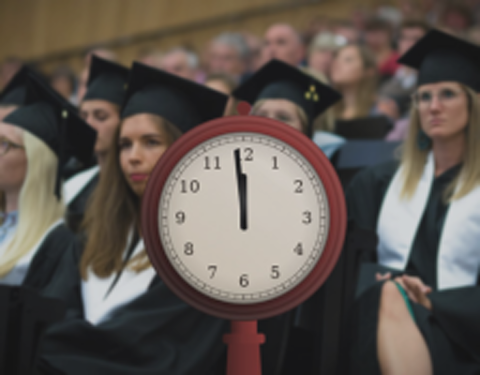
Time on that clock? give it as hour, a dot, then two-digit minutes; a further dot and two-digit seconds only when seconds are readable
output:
11.59
